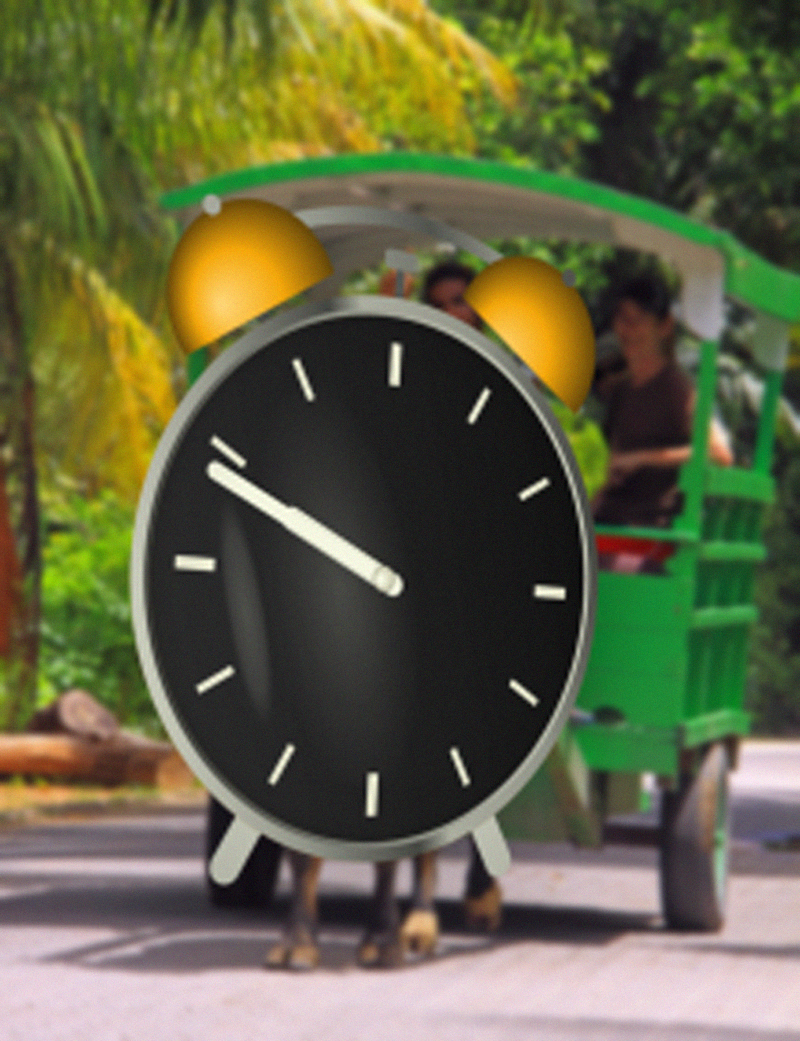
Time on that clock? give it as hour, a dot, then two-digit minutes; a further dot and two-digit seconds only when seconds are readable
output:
9.49
